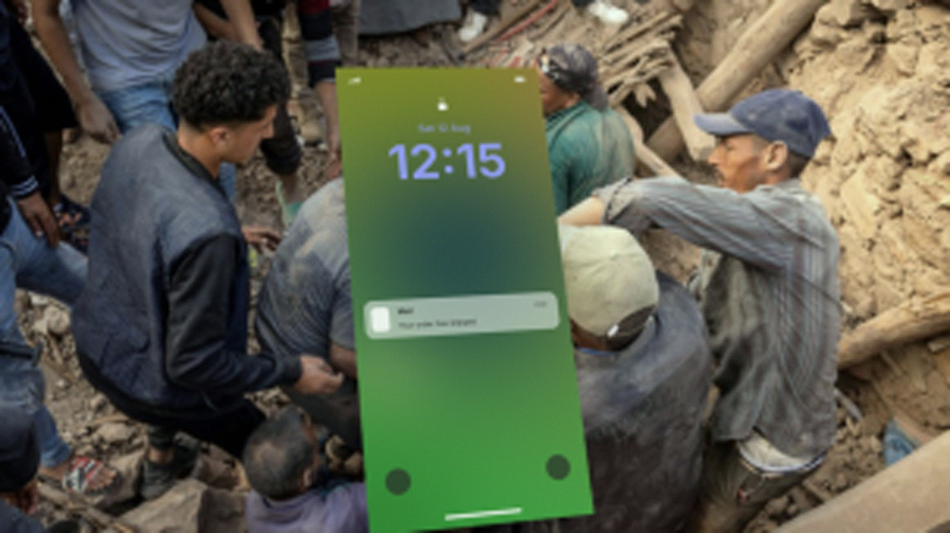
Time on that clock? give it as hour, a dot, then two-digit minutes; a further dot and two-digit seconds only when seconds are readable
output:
12.15
